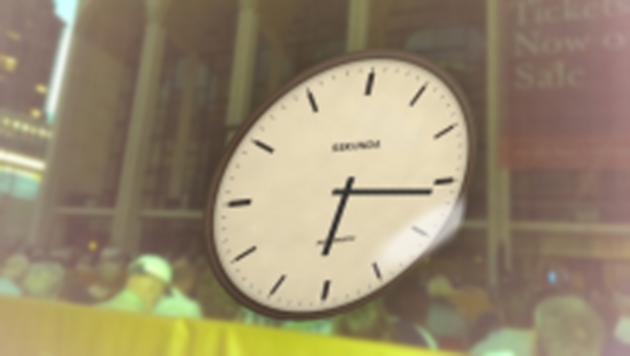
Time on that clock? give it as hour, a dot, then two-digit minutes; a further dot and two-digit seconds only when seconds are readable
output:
6.16
